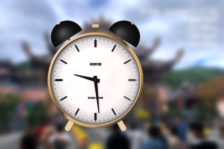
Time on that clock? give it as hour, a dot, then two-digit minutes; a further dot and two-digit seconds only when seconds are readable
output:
9.29
